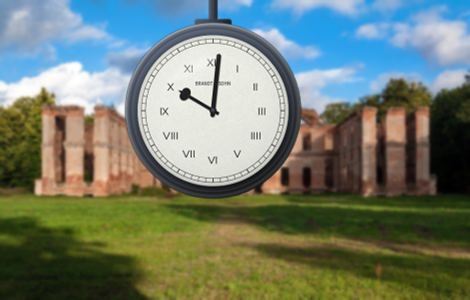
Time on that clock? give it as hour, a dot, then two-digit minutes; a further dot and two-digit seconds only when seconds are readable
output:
10.01
